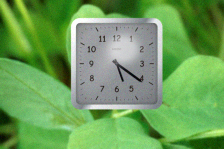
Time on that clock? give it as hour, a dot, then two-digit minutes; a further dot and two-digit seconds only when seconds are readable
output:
5.21
